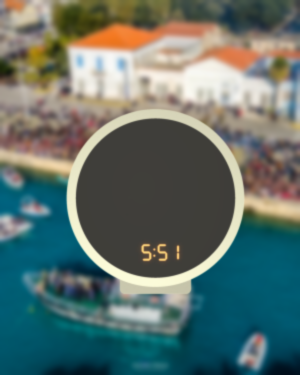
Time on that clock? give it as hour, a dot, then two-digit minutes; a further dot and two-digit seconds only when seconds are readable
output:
5.51
